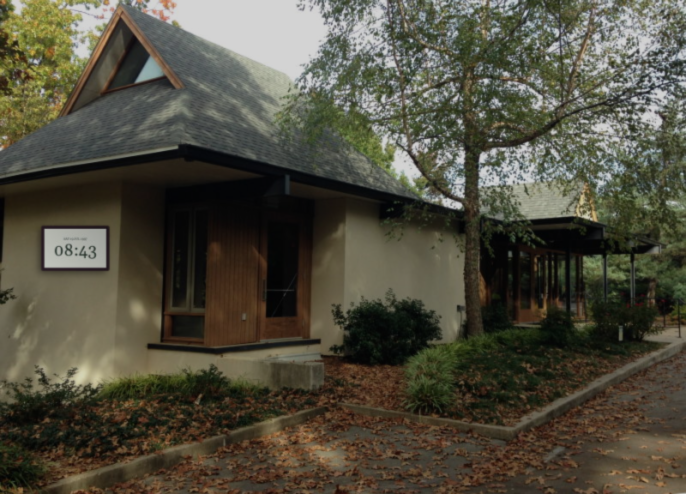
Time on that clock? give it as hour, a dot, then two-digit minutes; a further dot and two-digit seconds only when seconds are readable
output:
8.43
